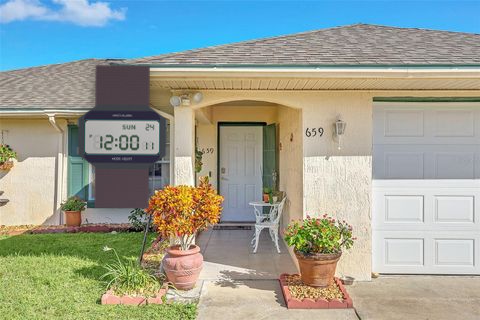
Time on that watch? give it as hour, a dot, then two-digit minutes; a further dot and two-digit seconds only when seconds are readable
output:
12.00.11
